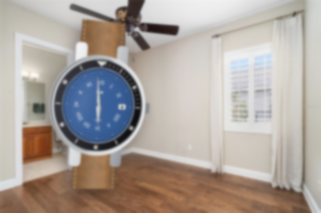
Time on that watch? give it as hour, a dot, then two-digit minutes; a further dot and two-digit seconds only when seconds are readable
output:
5.59
